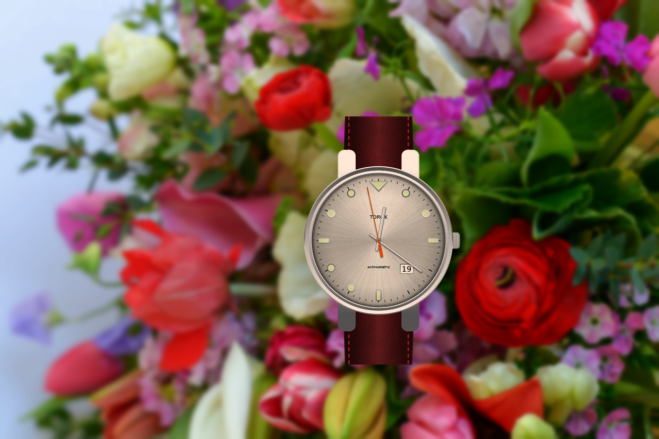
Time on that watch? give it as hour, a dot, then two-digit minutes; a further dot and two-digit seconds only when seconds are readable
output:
12.20.58
